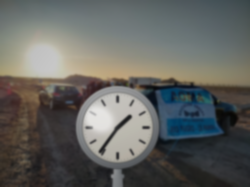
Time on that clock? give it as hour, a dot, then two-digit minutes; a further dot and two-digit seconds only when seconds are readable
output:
1.36
